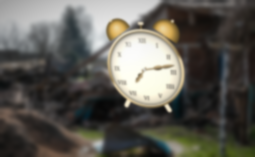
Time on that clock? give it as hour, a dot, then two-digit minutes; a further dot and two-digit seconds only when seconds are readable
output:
7.13
